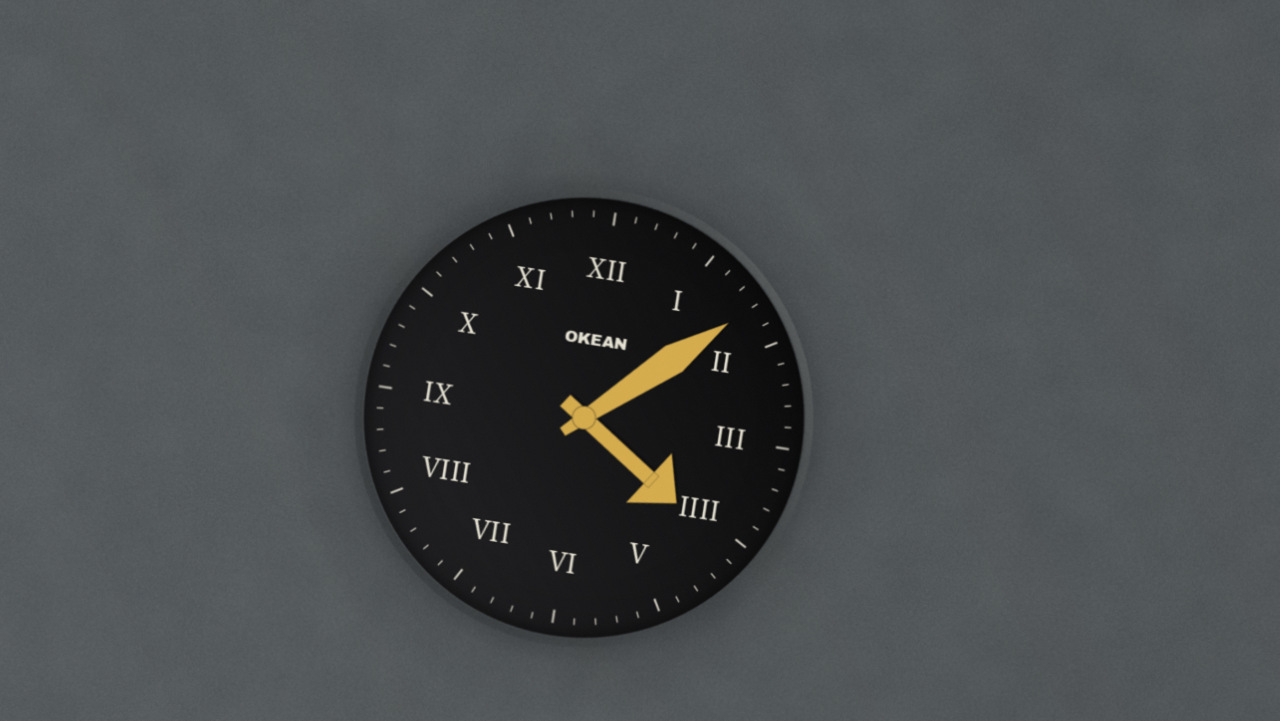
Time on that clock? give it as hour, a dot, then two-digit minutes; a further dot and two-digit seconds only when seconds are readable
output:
4.08
